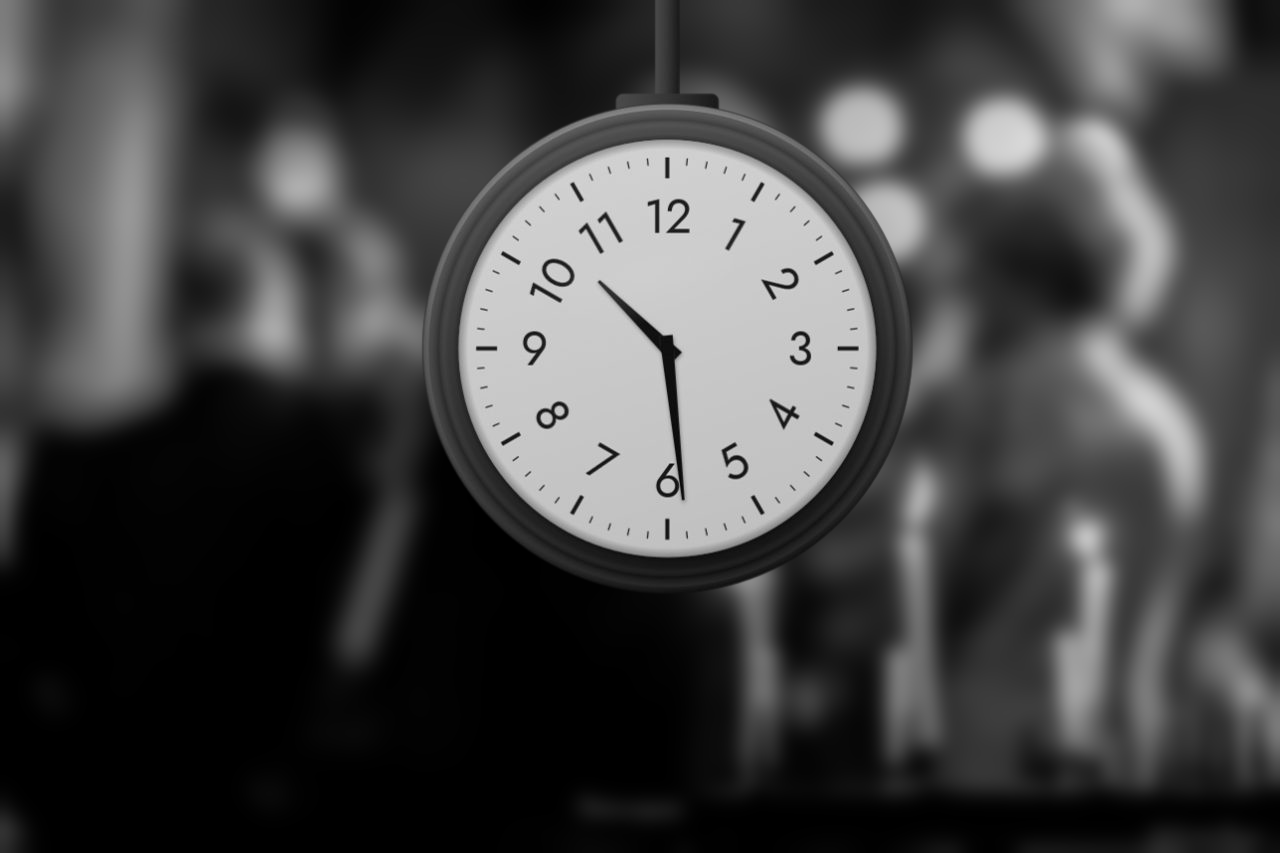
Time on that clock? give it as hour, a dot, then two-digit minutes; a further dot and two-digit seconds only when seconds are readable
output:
10.29
